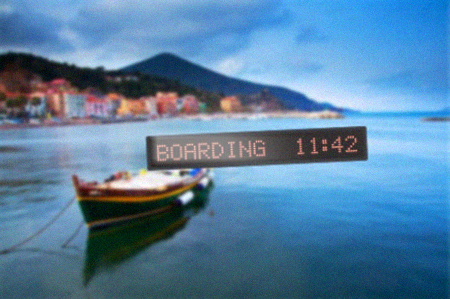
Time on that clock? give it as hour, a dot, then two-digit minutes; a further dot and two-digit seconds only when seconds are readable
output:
11.42
